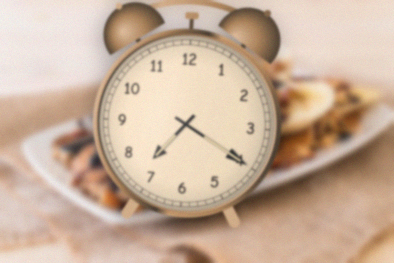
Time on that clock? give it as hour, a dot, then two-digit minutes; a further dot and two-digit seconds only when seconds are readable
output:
7.20
